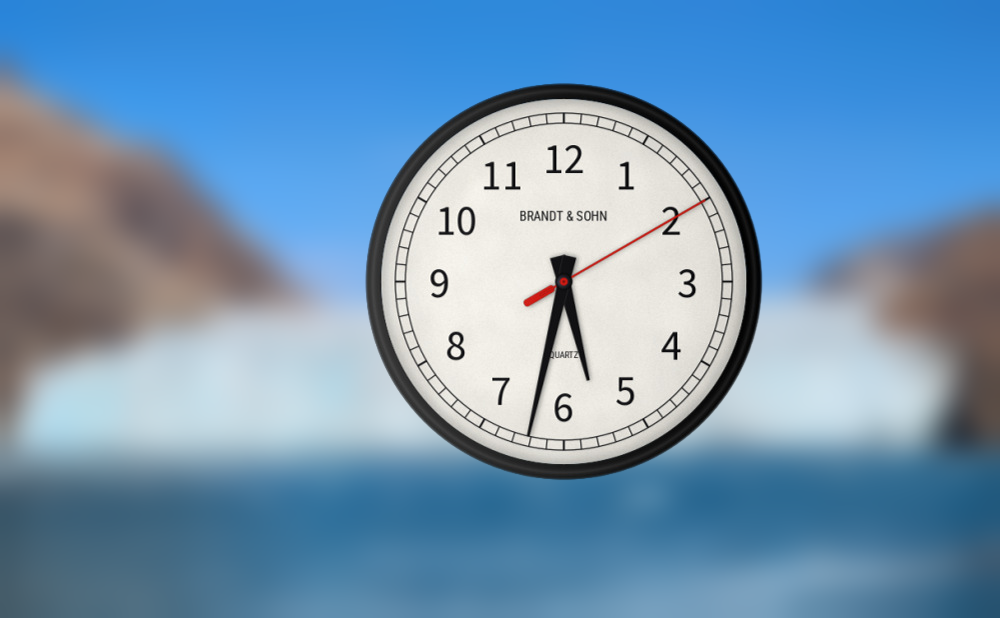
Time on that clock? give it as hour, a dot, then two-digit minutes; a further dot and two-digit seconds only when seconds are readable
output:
5.32.10
